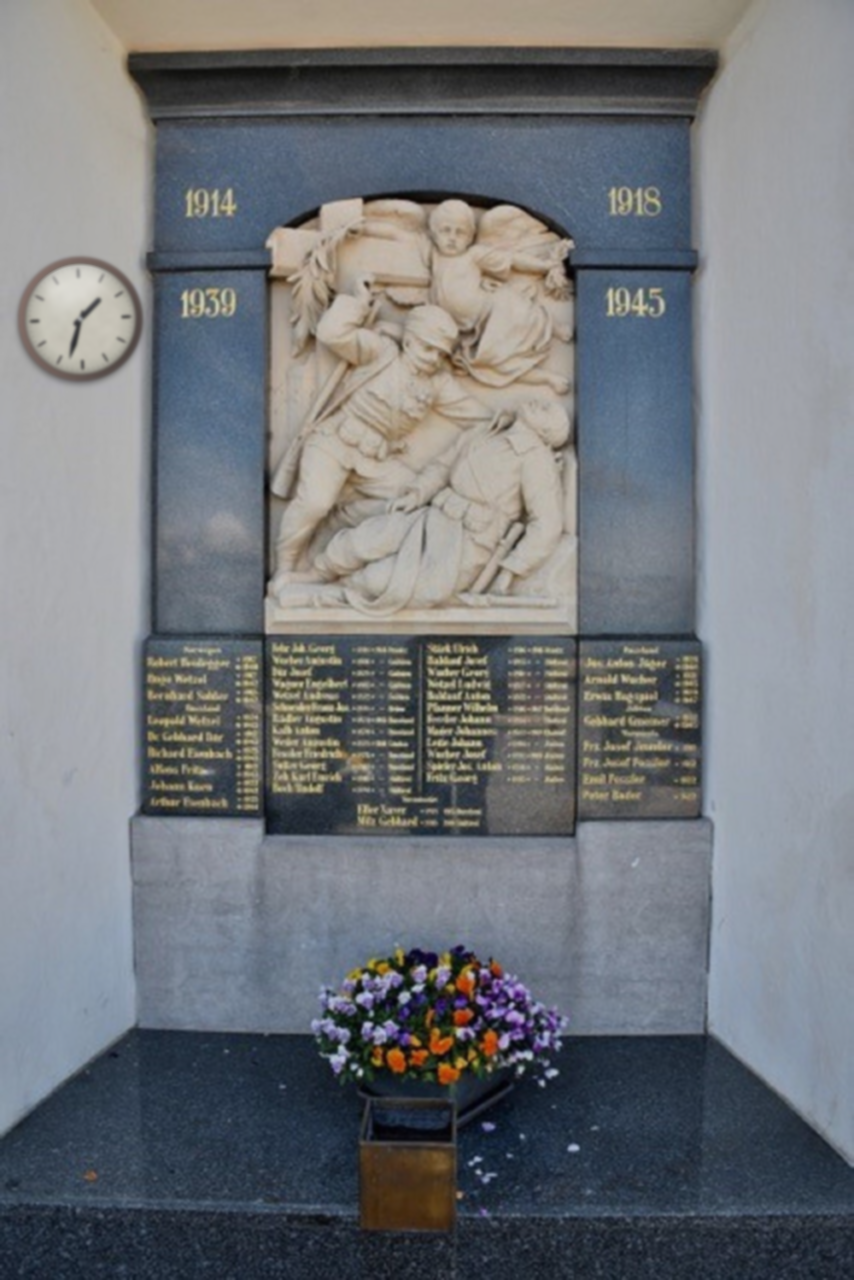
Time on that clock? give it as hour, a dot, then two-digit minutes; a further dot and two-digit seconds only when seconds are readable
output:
1.33
